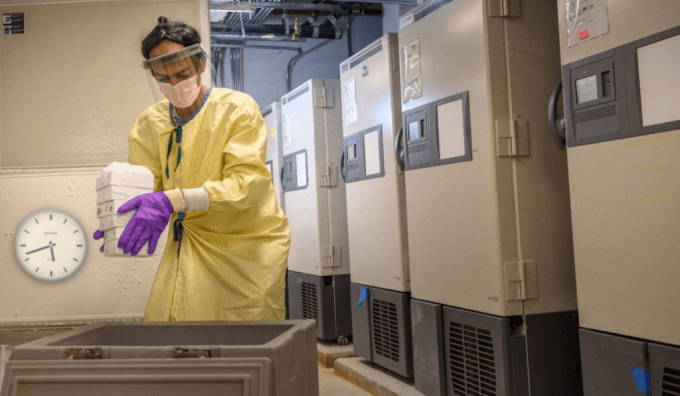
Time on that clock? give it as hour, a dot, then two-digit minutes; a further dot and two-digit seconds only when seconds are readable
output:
5.42
